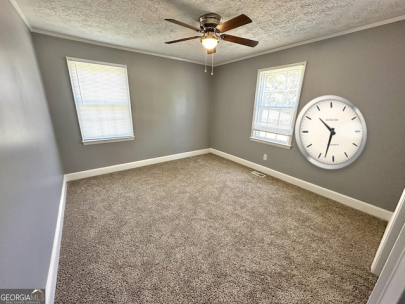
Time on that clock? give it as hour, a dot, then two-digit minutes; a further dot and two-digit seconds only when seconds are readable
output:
10.33
